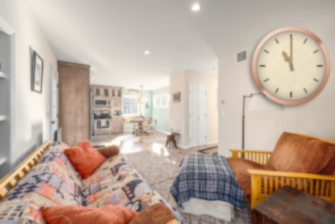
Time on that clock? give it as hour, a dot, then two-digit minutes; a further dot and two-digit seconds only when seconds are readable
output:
11.00
